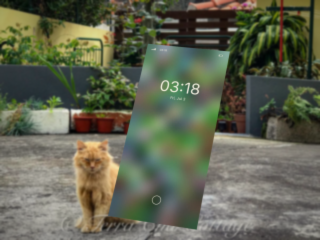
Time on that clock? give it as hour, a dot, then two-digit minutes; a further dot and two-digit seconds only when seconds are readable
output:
3.18
